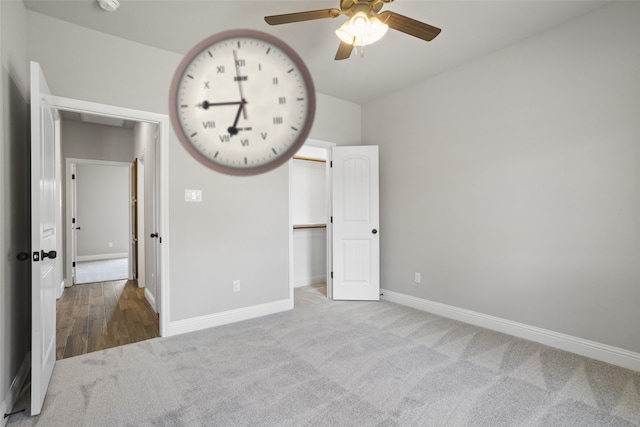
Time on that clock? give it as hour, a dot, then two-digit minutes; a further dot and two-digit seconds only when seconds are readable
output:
6.44.59
